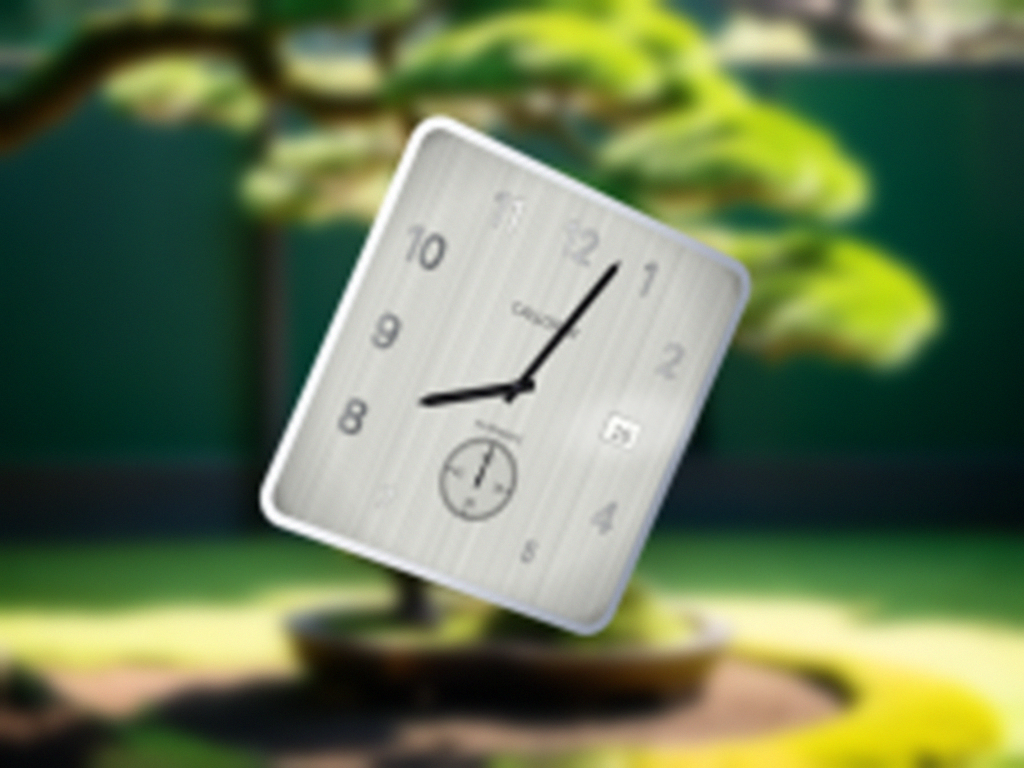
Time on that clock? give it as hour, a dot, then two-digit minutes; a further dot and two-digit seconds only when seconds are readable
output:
8.03
